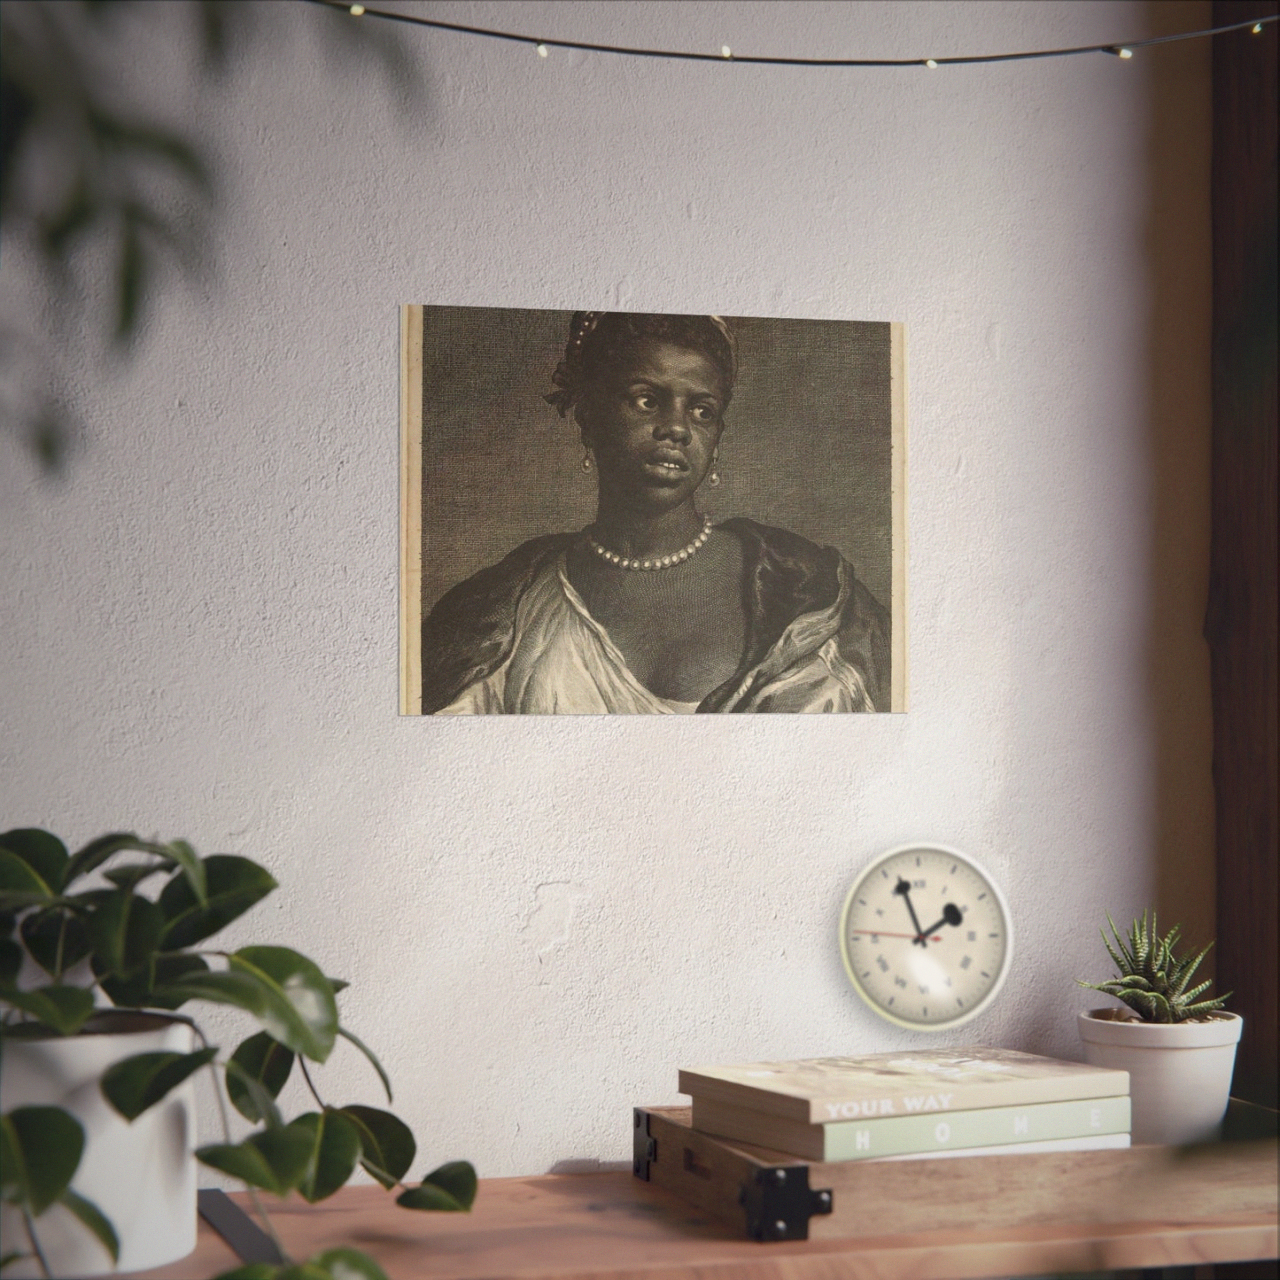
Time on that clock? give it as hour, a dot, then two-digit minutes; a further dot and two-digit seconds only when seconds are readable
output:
1.56.46
